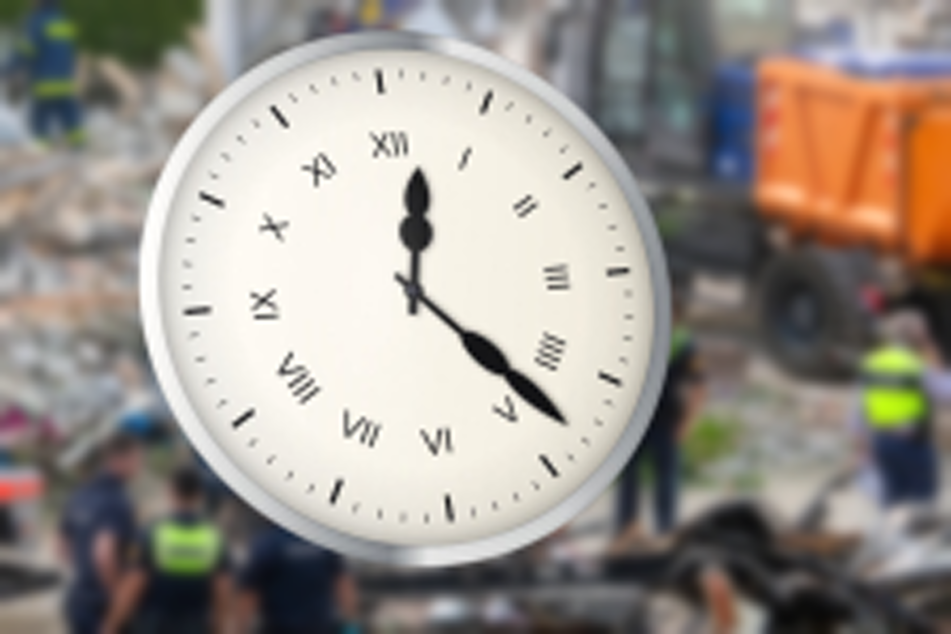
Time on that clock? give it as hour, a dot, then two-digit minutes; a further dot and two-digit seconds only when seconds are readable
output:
12.23
